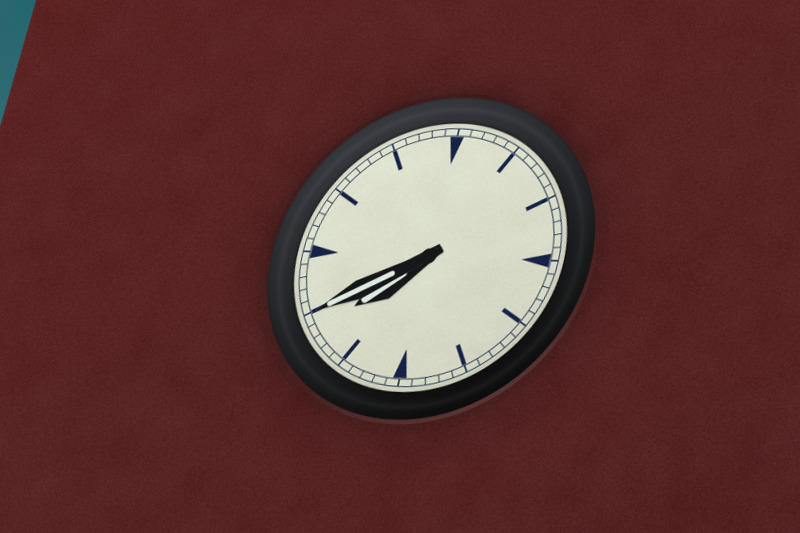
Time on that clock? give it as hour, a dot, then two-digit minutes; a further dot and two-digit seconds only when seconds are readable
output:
7.40
